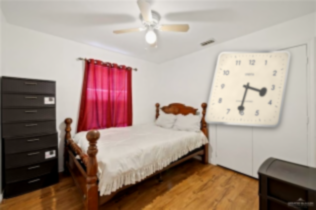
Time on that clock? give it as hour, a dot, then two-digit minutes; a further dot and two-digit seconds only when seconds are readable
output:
3.31
